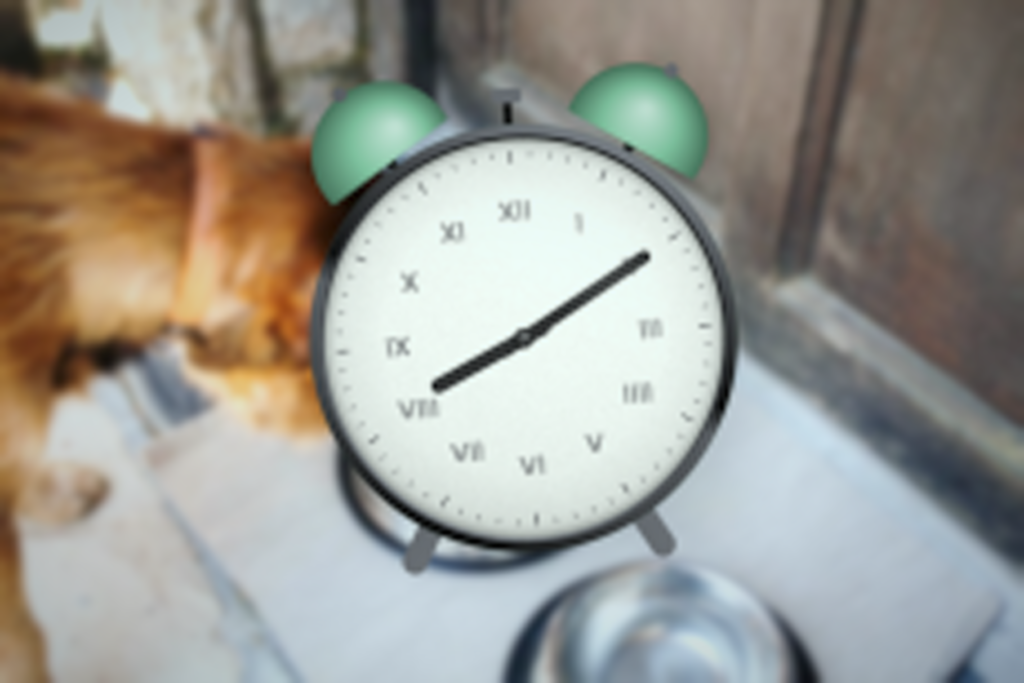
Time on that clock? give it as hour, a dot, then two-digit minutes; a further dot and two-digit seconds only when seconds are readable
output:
8.10
